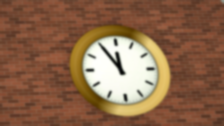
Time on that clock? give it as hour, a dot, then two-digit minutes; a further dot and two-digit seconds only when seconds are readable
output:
11.55
